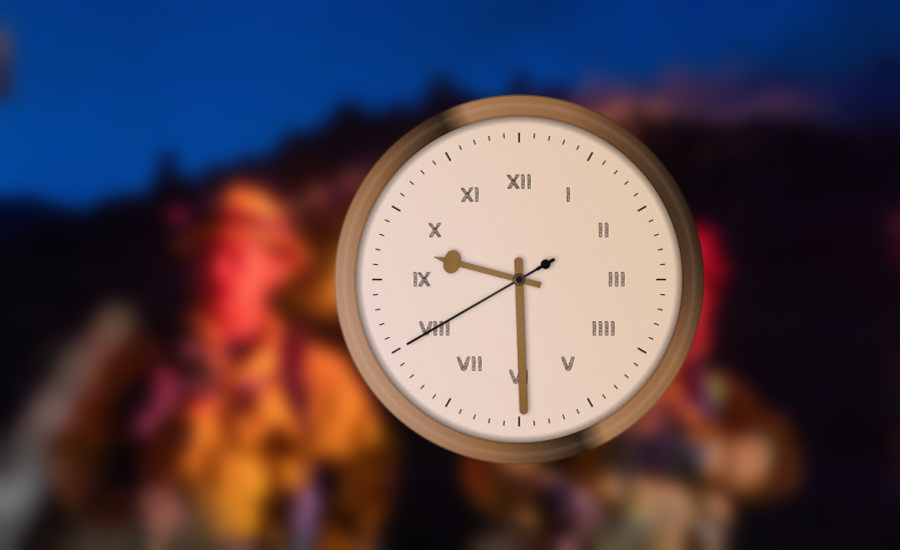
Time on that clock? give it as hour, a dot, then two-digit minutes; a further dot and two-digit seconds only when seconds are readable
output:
9.29.40
